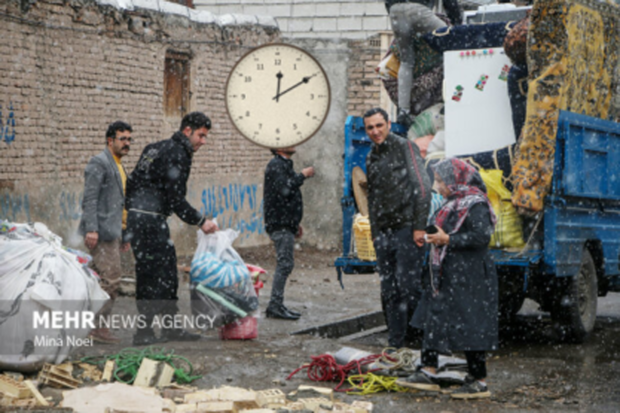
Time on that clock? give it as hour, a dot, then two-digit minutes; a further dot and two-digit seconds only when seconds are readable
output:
12.10
